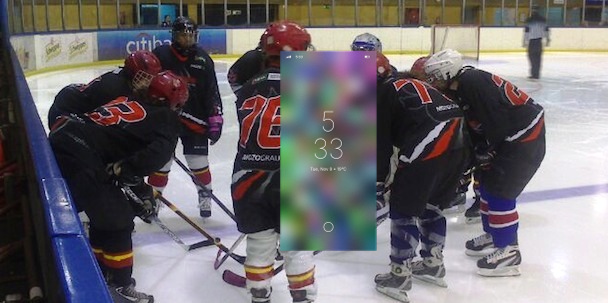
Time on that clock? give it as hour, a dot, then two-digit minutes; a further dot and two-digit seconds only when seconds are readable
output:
5.33
